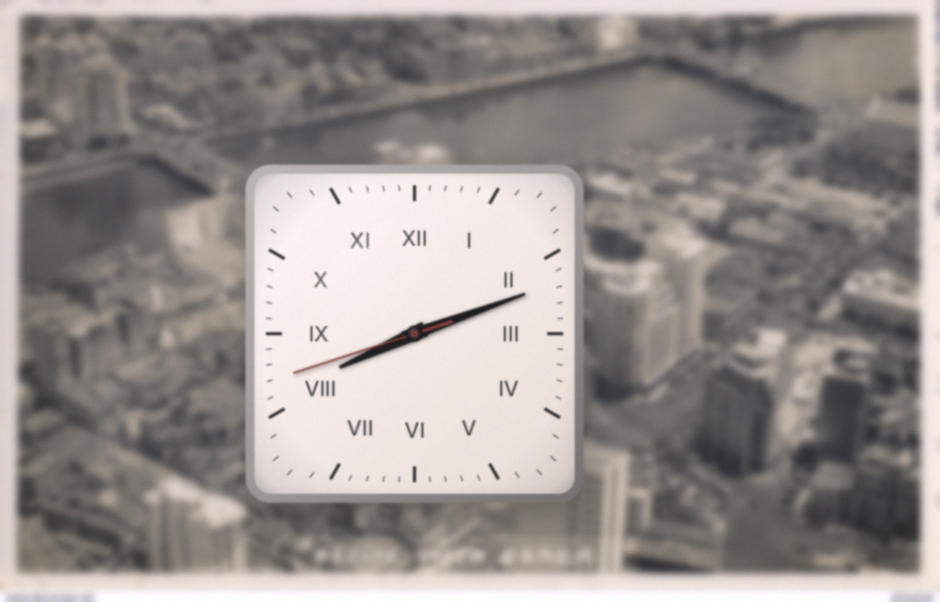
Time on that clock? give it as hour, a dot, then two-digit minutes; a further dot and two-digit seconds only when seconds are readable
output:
8.11.42
